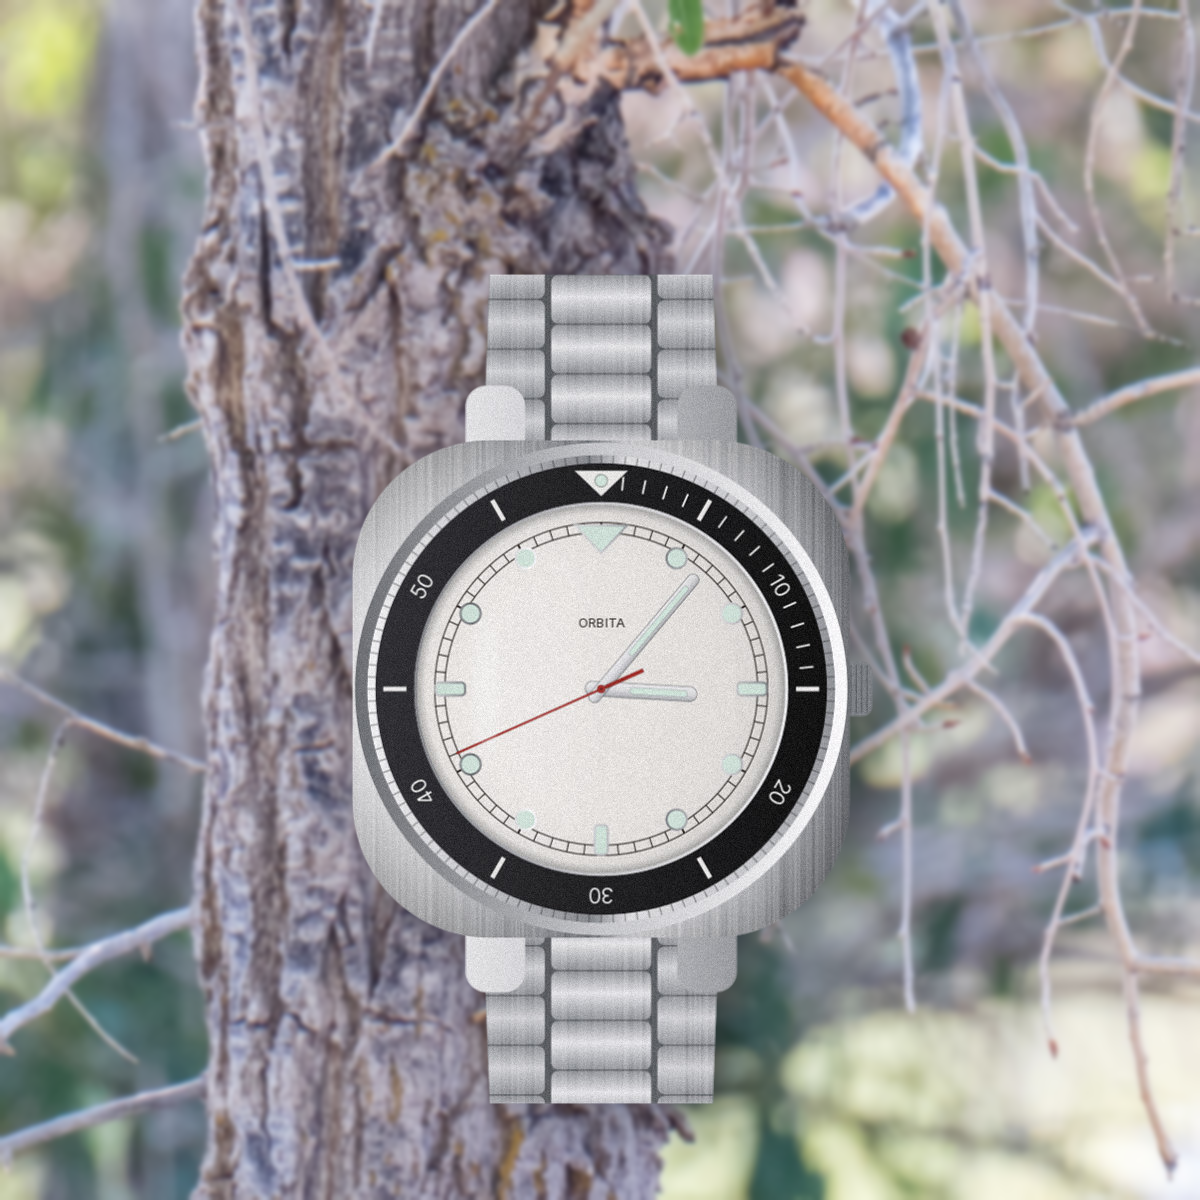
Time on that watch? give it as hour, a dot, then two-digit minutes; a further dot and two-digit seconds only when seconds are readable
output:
3.06.41
